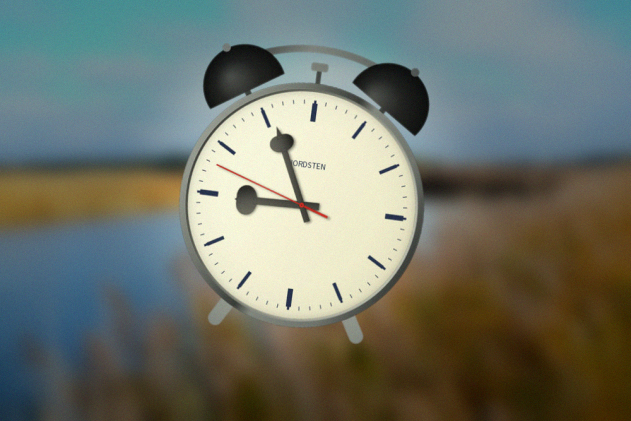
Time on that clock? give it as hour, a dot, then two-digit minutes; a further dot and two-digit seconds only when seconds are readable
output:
8.55.48
